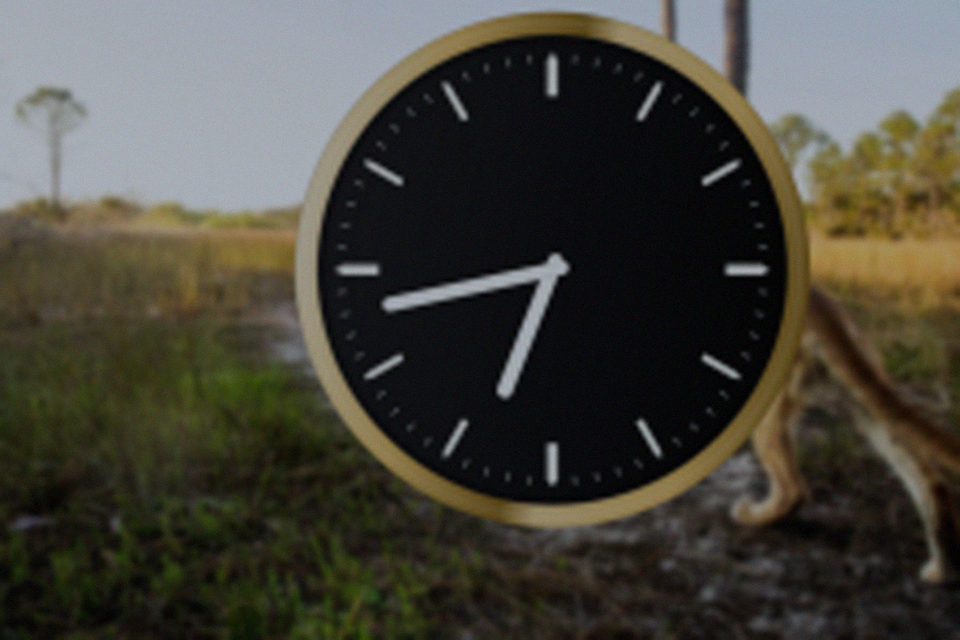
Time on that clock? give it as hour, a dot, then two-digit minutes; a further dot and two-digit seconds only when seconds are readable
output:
6.43
